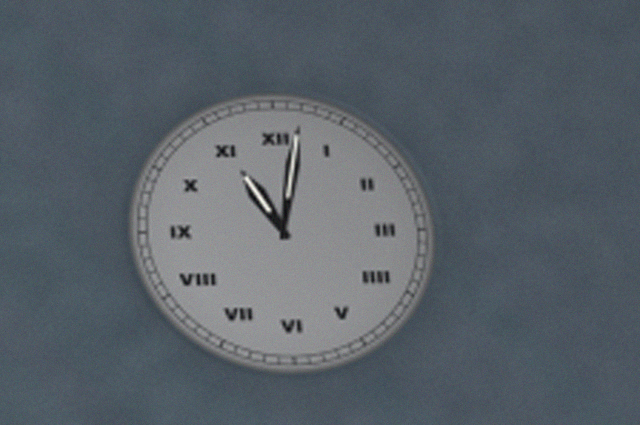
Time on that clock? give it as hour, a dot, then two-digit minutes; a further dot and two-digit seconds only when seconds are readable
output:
11.02
